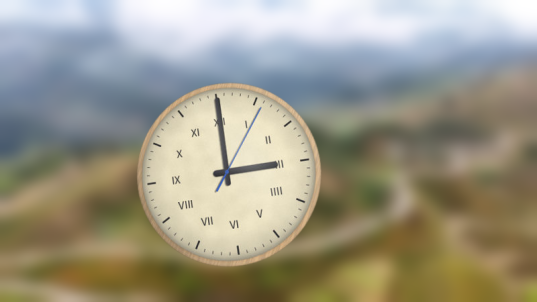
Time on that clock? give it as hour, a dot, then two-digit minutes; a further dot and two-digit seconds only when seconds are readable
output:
3.00.06
